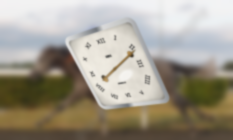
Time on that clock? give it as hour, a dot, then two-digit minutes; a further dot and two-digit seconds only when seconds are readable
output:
8.11
